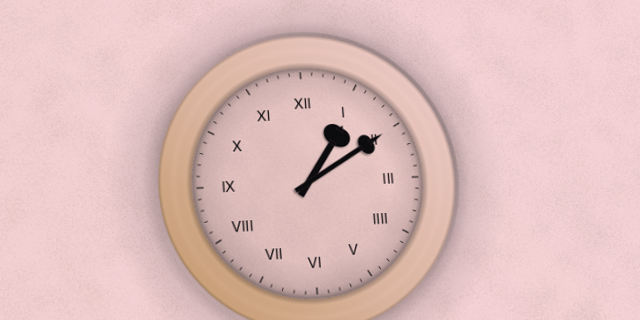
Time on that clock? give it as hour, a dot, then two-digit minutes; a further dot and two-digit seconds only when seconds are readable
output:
1.10
